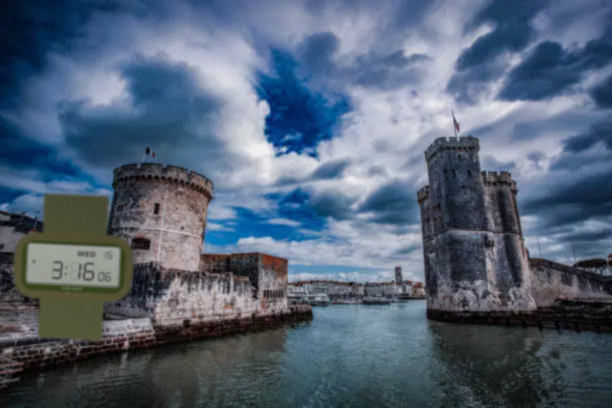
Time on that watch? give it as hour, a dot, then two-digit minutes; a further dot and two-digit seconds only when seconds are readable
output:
3.16
